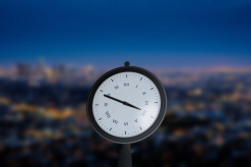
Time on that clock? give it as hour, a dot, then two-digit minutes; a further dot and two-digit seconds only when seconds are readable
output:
3.49
